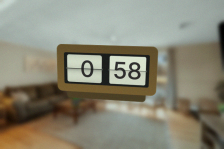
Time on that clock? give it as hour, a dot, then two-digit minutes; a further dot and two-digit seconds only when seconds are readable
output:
0.58
